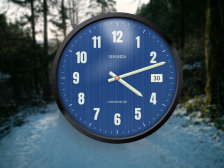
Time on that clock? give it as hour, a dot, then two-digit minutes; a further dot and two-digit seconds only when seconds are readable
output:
4.12
